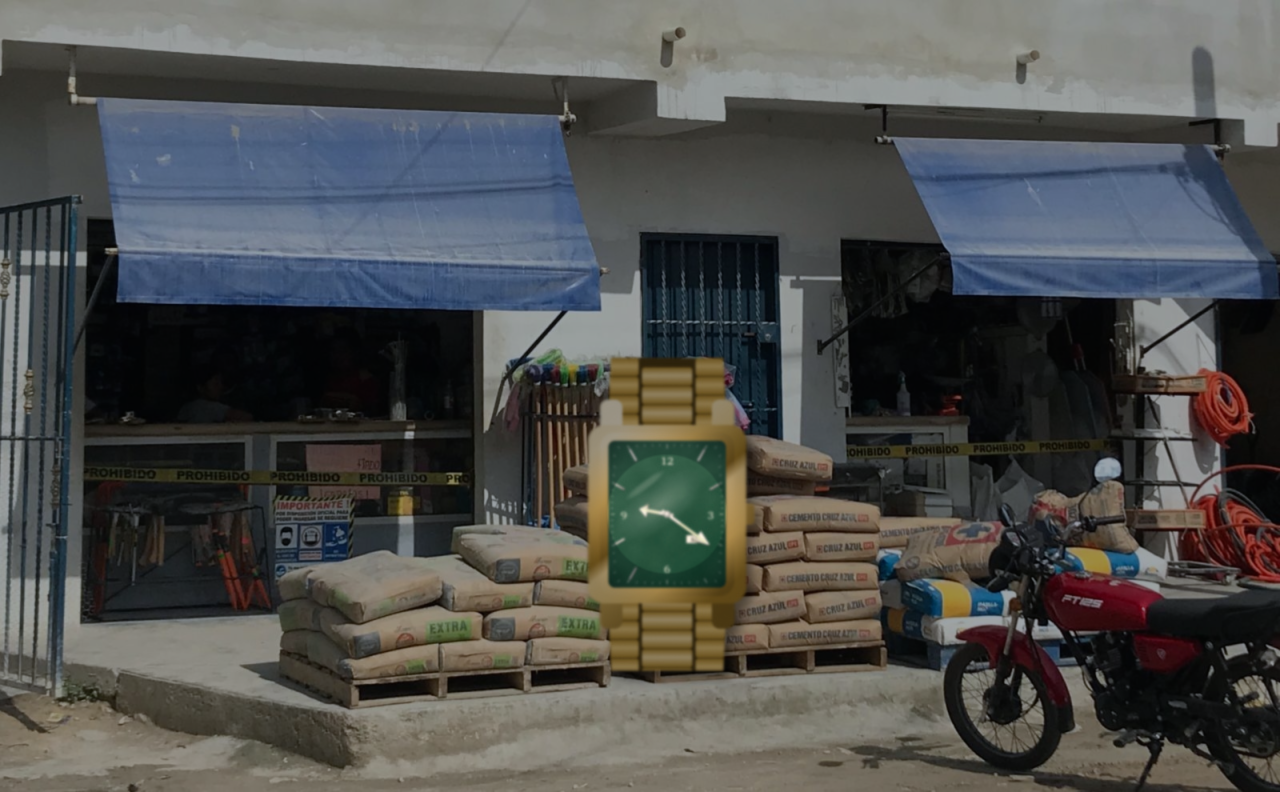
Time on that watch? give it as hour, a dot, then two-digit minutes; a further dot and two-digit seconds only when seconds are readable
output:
9.21
